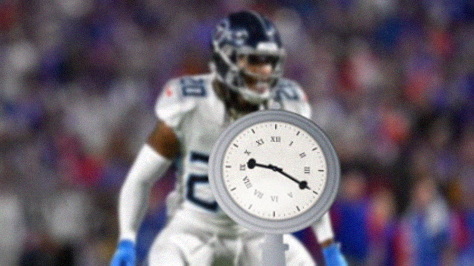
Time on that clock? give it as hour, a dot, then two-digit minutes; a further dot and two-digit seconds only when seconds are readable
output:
9.20
